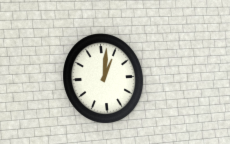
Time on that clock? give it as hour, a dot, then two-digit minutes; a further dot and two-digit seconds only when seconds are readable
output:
1.02
